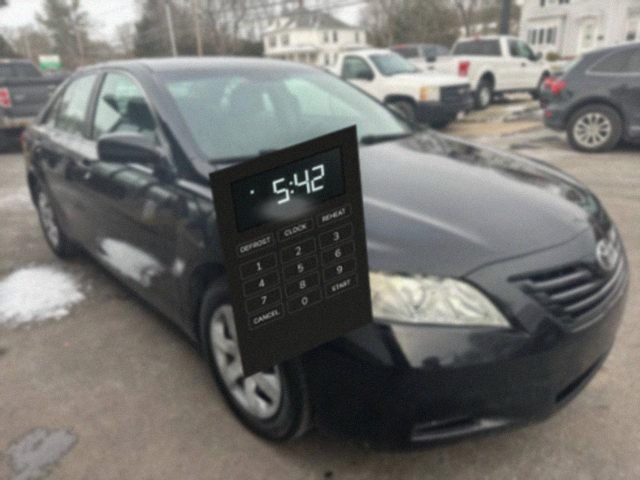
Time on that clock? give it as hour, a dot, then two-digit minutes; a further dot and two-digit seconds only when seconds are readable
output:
5.42
